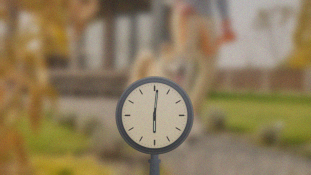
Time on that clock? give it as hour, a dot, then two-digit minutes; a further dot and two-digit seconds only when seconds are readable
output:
6.01
